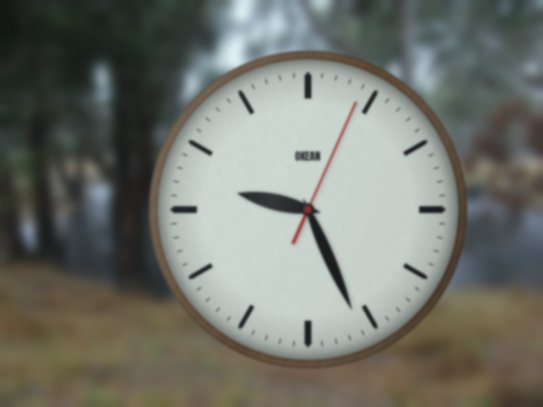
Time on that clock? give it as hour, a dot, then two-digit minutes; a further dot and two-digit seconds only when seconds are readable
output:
9.26.04
